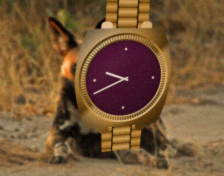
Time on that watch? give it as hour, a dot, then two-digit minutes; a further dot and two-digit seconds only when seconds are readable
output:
9.41
